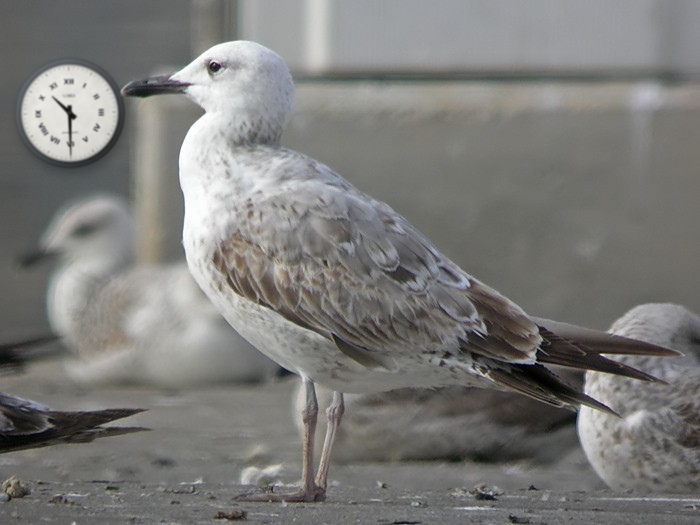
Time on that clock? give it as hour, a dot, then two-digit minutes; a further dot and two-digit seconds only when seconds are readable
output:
10.30
